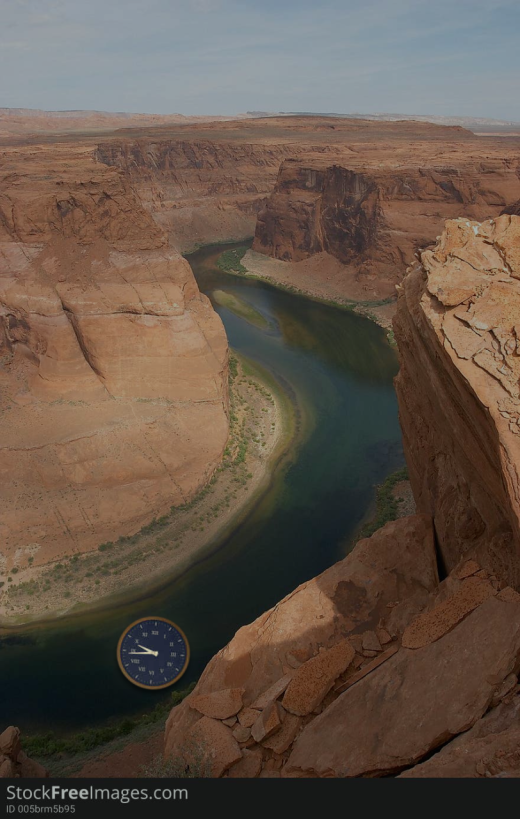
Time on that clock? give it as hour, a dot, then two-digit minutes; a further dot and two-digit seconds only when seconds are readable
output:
9.44
